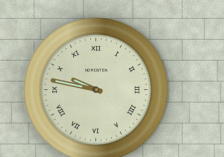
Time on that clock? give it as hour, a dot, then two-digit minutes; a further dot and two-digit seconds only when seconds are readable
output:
9.47
